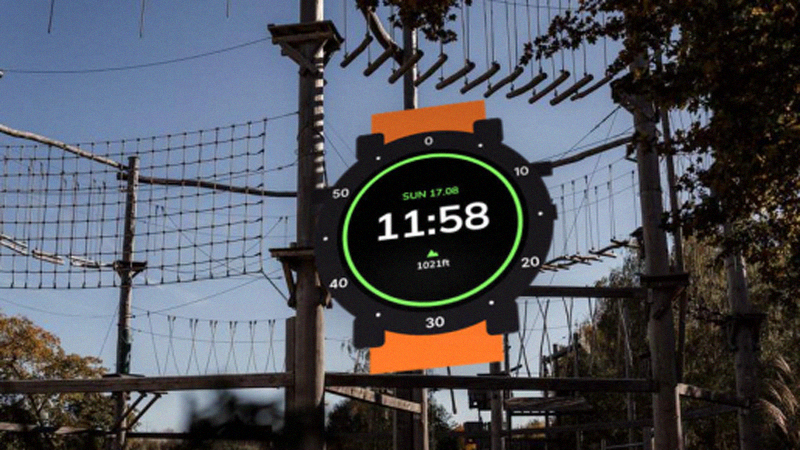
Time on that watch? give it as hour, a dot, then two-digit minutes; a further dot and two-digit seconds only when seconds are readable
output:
11.58
